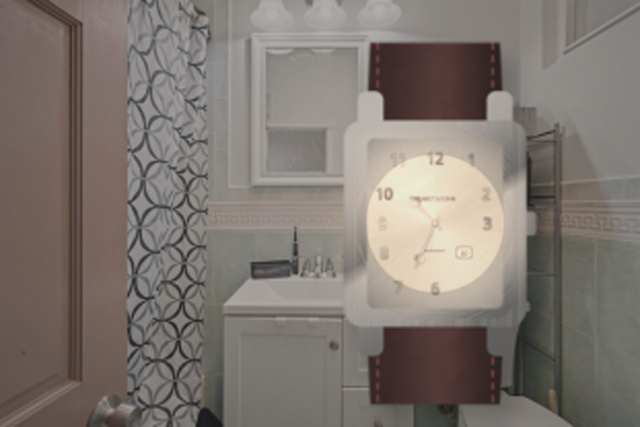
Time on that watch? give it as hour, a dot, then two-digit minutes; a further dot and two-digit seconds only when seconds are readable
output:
10.34
